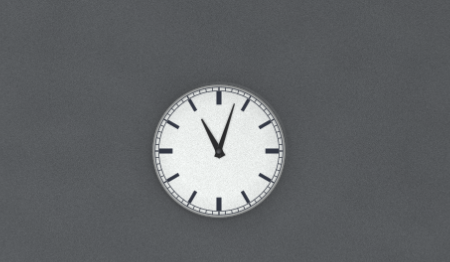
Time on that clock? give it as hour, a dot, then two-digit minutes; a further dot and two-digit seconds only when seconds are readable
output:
11.03
